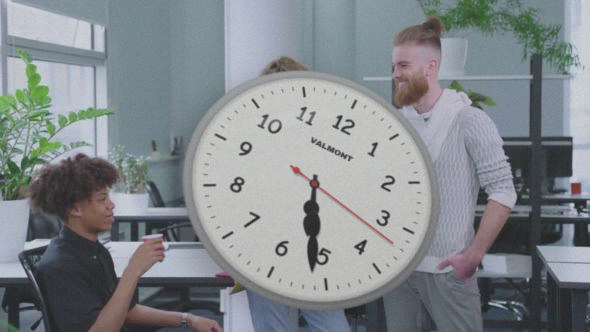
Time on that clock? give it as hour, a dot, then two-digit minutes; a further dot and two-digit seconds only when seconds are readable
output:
5.26.17
